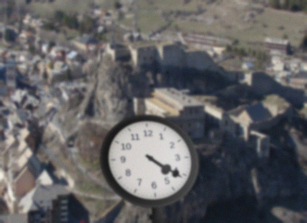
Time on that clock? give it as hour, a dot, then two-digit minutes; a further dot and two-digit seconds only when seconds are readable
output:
4.21
